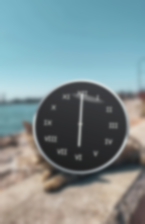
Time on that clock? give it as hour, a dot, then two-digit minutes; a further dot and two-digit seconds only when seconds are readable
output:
6.00
